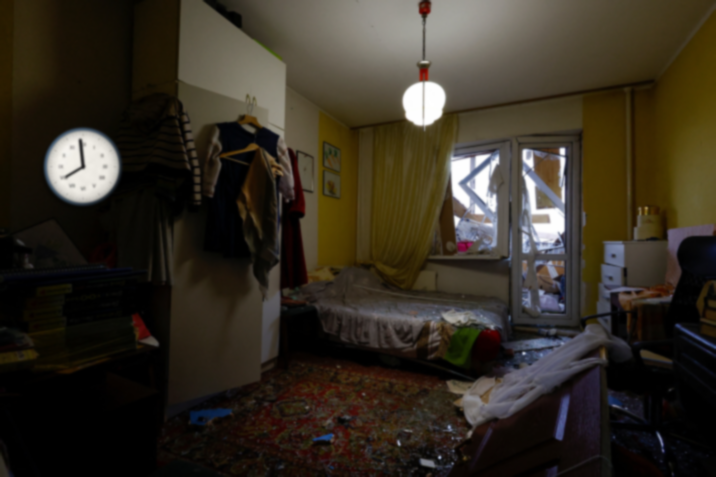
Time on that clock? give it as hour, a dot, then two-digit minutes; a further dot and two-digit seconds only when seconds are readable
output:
7.59
